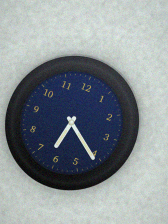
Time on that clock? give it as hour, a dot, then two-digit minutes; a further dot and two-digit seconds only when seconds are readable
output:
6.21
